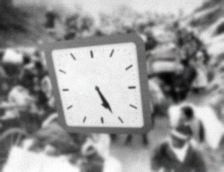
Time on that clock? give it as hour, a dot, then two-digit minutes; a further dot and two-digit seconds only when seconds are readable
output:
5.26
